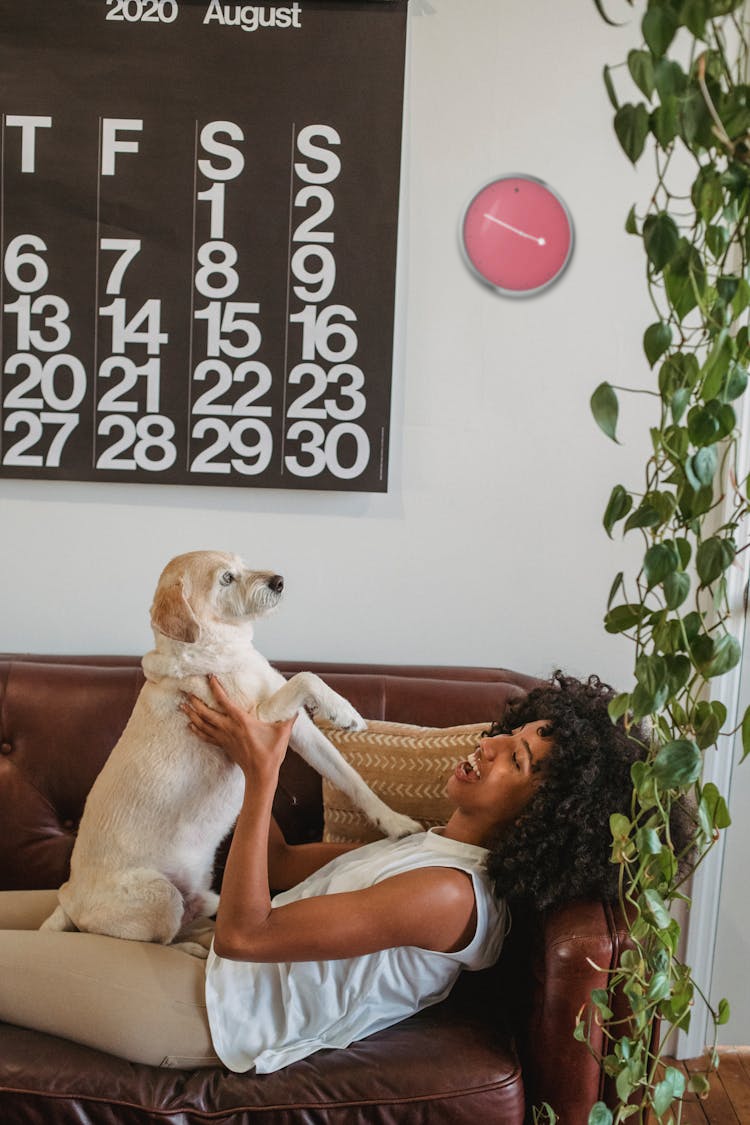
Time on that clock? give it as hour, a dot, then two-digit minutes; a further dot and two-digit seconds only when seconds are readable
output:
3.50
